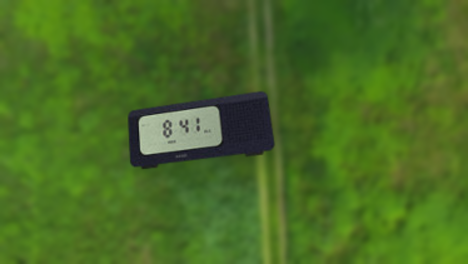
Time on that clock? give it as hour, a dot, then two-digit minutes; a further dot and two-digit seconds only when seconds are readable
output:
8.41
